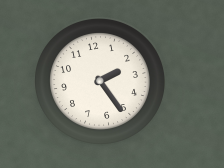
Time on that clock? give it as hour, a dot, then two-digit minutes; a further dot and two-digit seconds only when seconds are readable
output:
2.26
